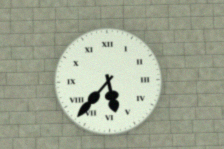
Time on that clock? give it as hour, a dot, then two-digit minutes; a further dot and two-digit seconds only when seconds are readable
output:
5.37
